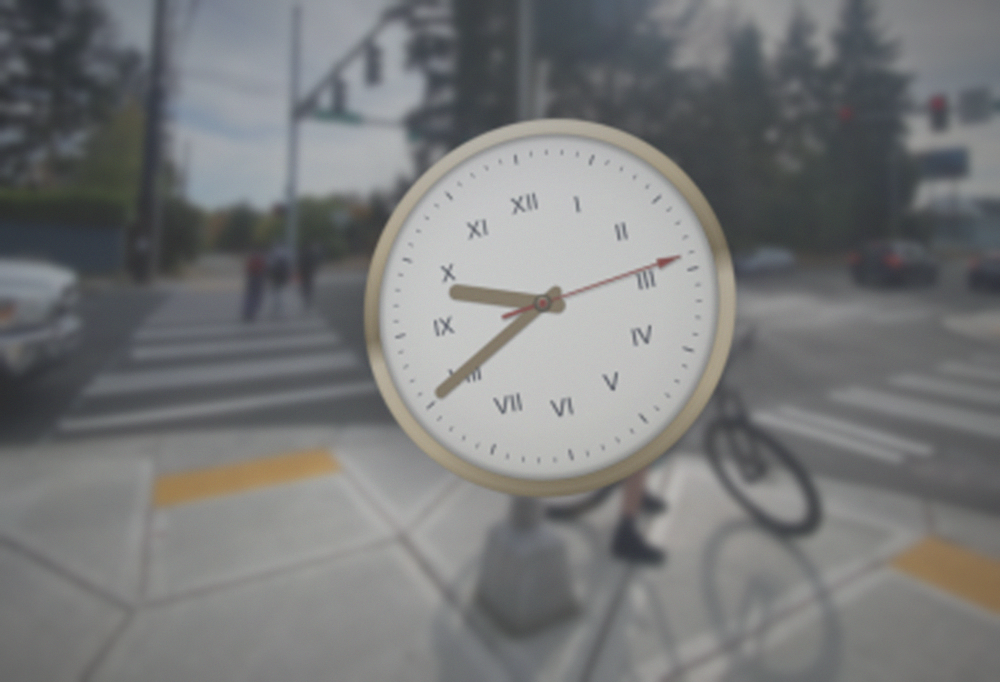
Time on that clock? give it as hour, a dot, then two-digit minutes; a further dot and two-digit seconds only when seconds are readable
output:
9.40.14
